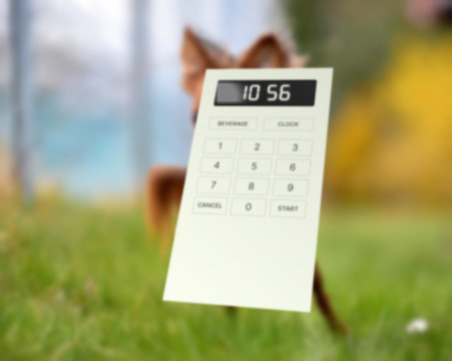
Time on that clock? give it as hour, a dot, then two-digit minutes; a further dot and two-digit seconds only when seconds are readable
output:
10.56
